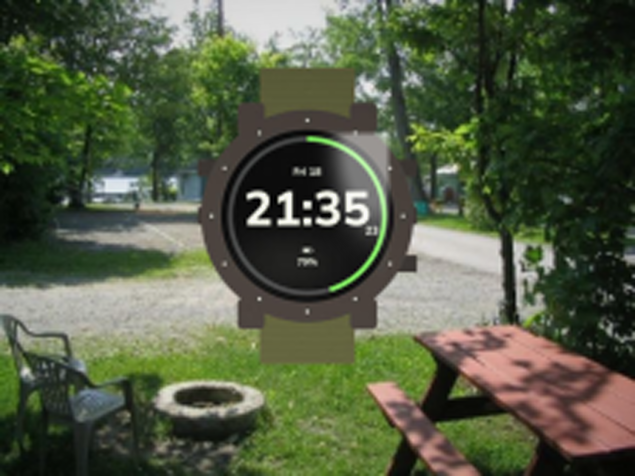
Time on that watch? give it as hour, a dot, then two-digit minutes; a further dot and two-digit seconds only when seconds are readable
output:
21.35
